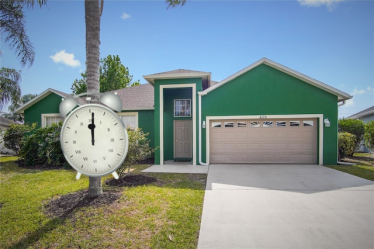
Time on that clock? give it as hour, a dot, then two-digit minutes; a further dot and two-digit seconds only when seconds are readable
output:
12.01
